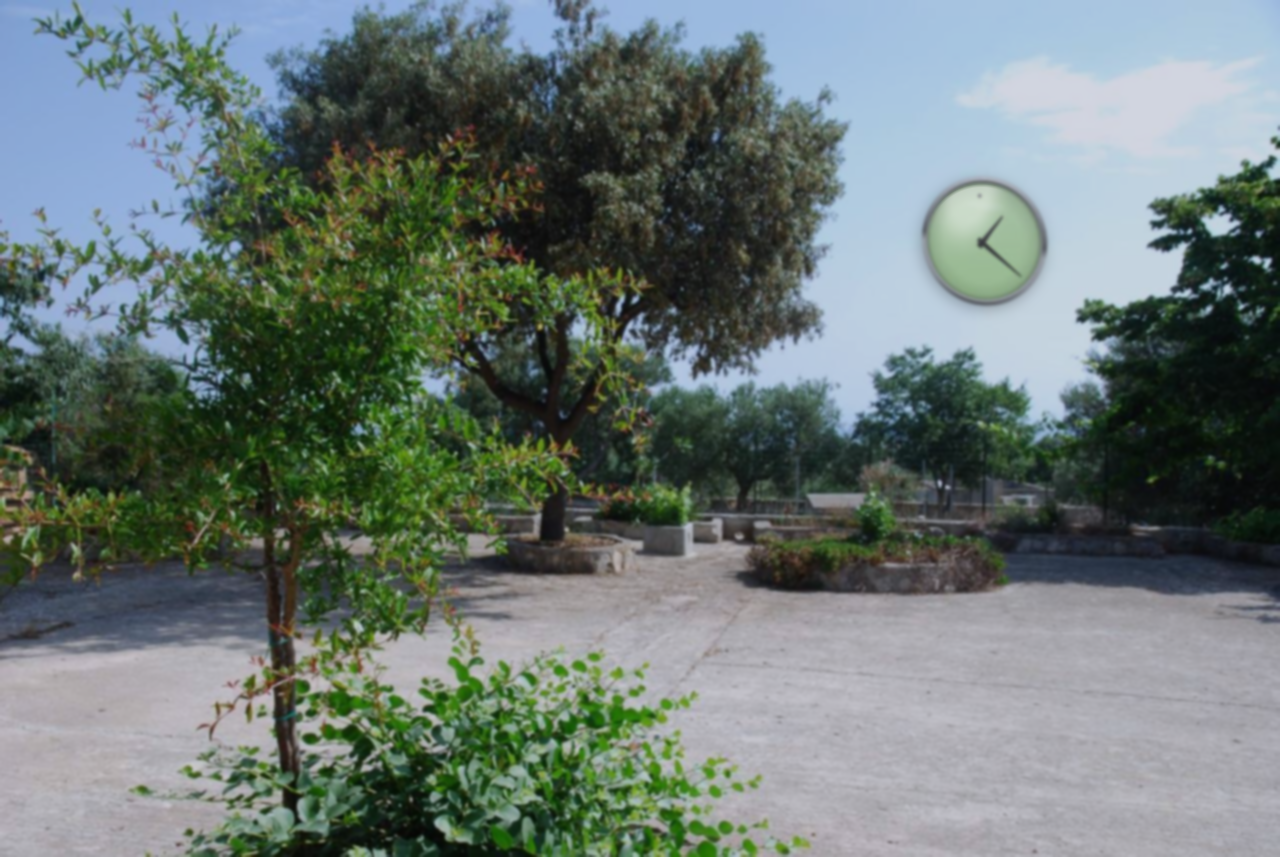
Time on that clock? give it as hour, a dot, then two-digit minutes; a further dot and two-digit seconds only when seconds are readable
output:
1.22
